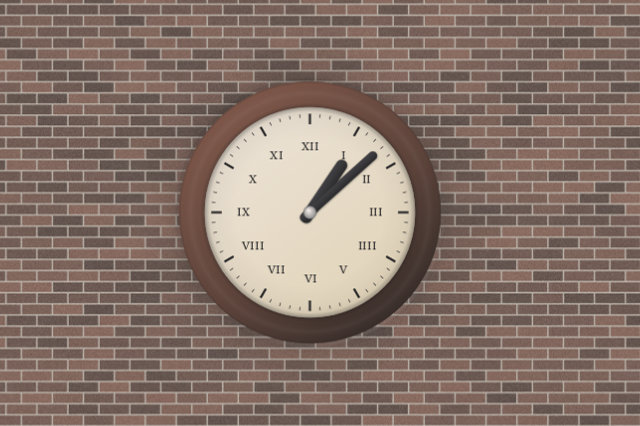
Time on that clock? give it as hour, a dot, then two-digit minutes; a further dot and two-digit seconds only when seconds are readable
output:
1.08
